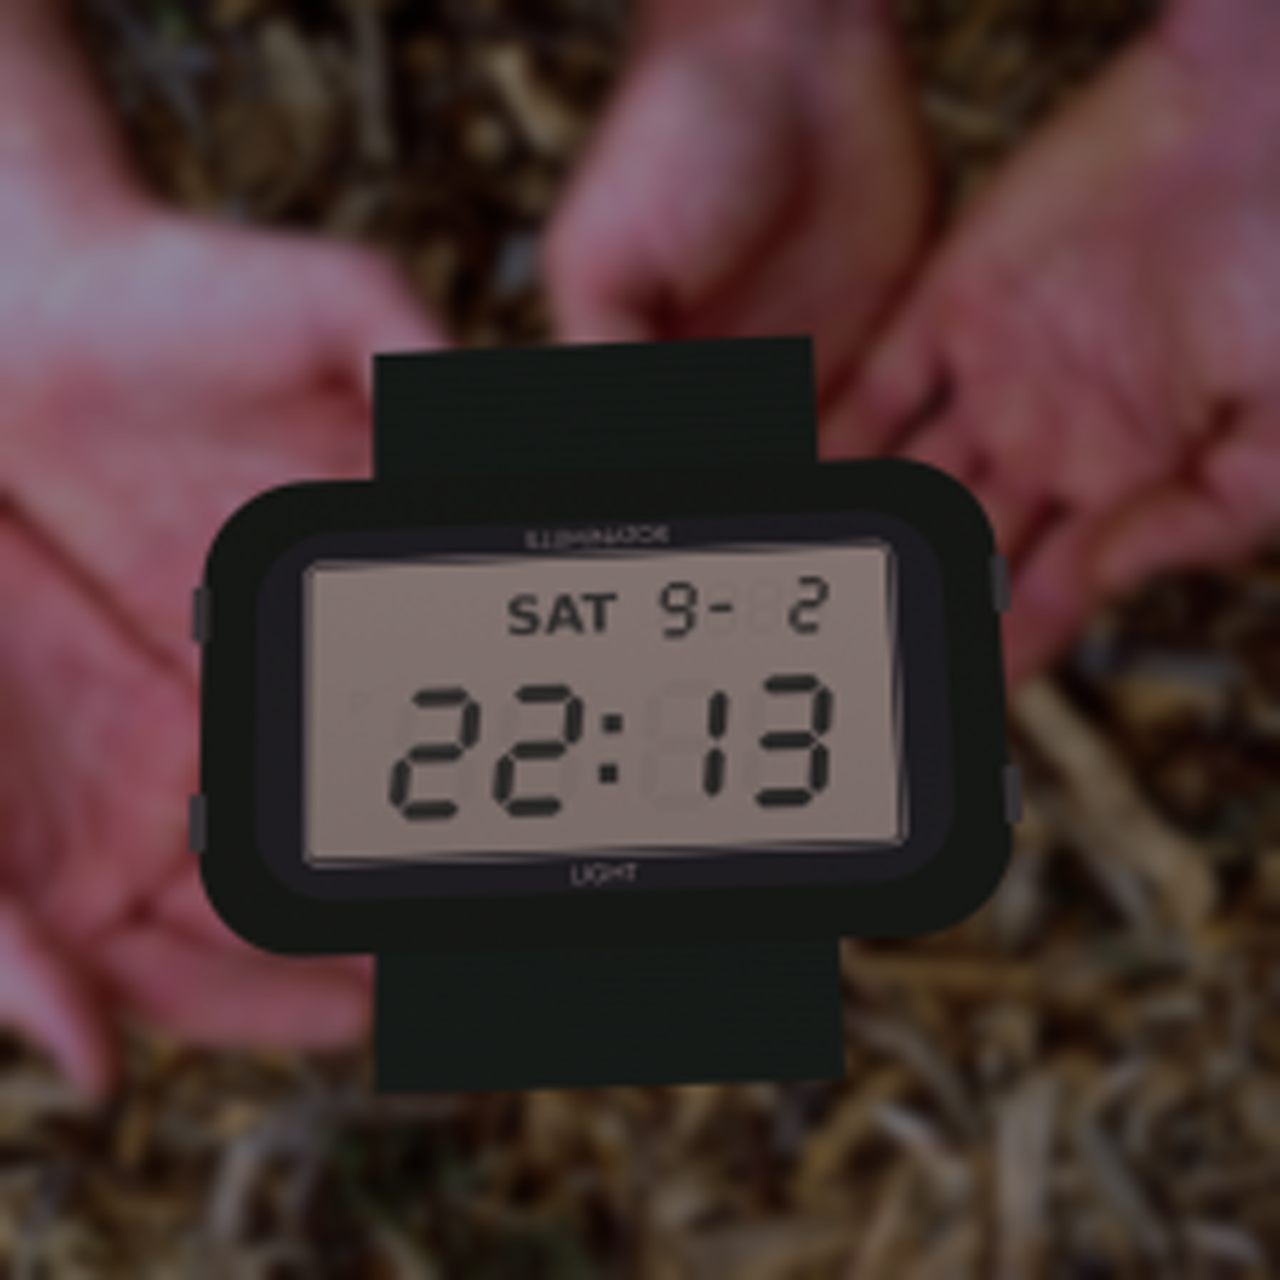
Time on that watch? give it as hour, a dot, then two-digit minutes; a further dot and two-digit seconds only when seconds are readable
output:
22.13
